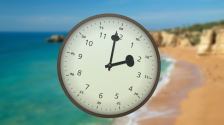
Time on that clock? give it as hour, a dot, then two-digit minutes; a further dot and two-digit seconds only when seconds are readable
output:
1.59
